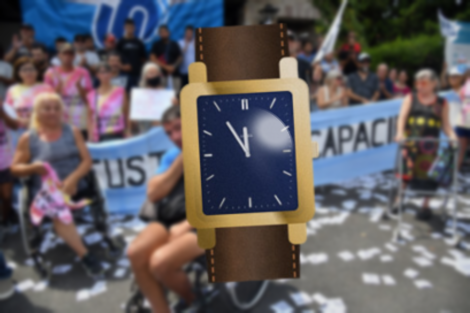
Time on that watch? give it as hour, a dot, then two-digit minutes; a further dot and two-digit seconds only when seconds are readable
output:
11.55
